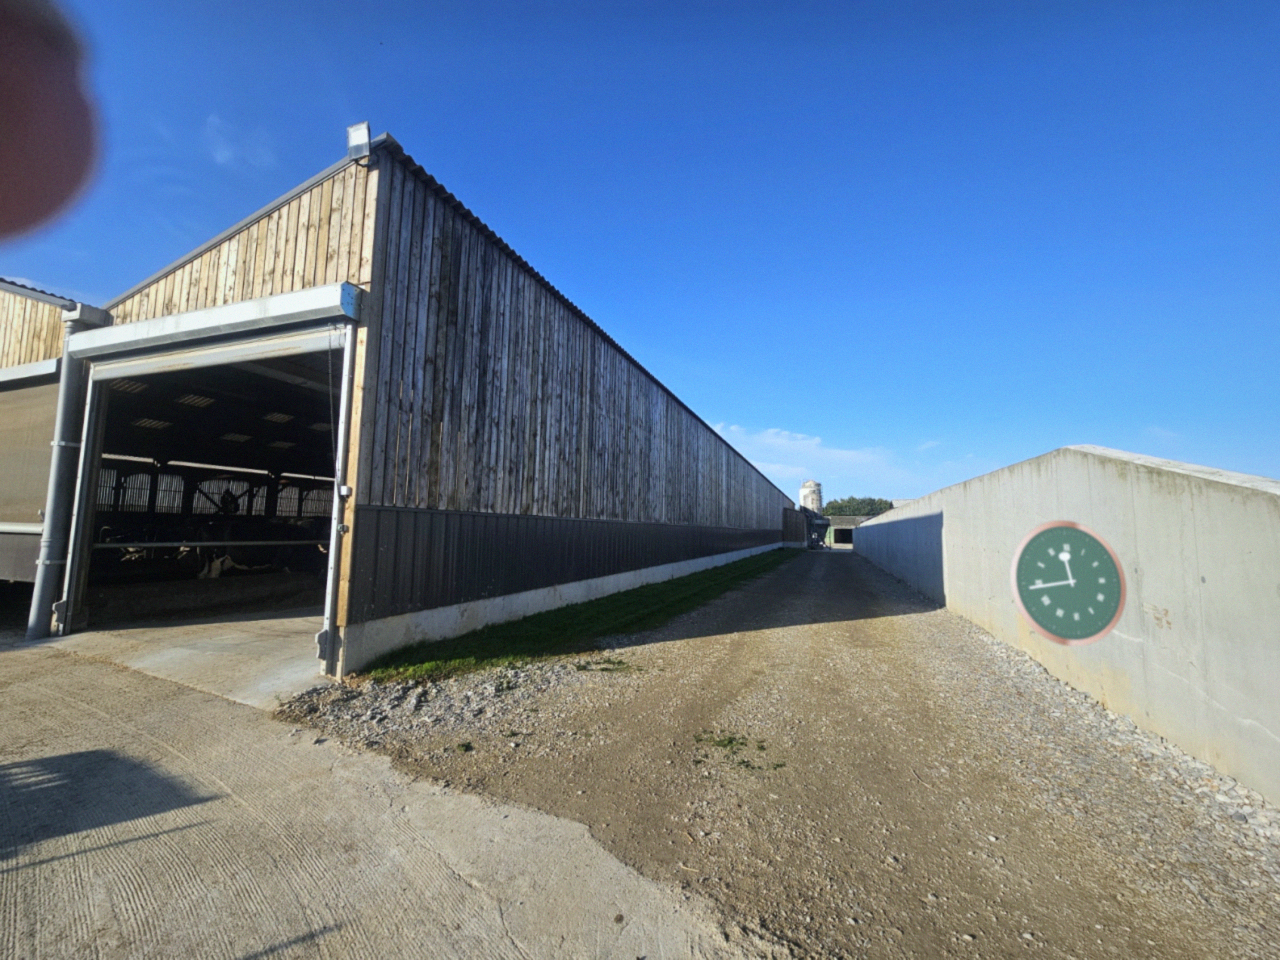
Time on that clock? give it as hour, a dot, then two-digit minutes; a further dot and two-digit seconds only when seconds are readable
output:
11.44
